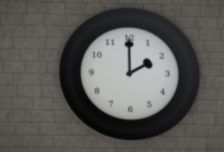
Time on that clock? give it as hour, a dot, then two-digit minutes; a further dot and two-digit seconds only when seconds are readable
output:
2.00
